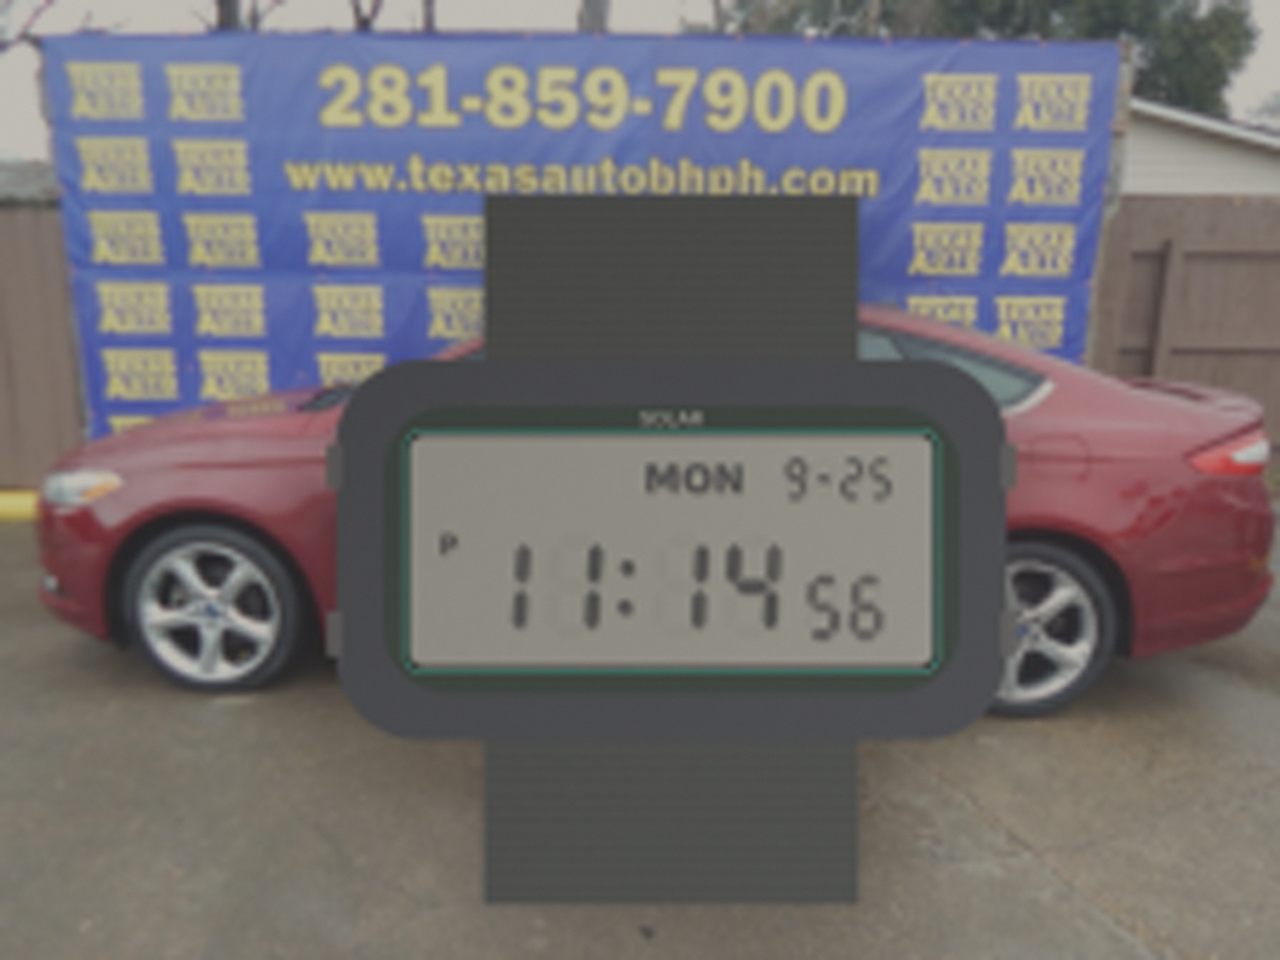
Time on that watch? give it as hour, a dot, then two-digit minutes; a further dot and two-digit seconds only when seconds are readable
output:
11.14.56
